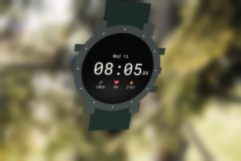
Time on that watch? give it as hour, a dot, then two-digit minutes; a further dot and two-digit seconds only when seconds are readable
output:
8.05
